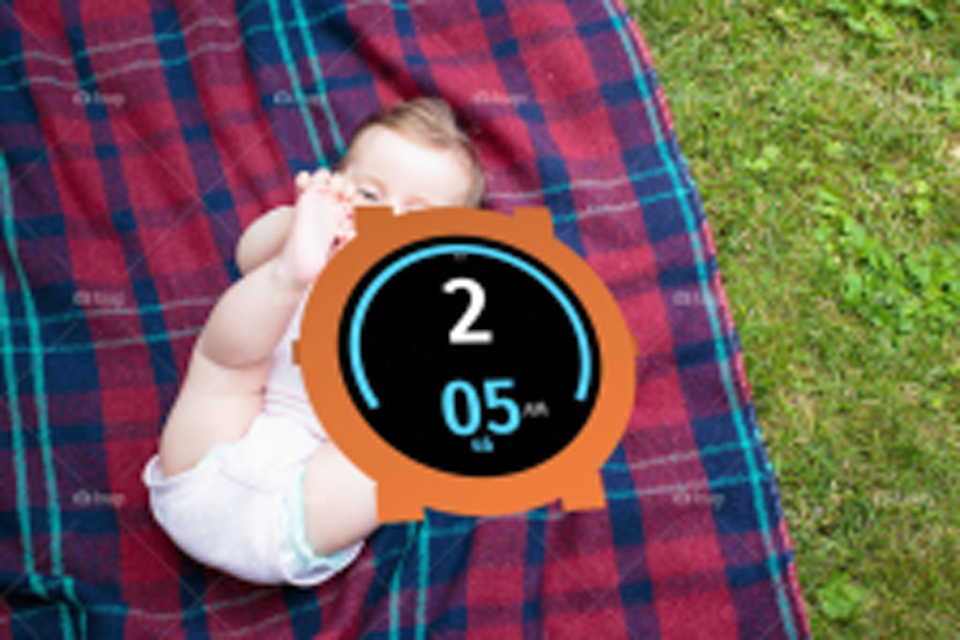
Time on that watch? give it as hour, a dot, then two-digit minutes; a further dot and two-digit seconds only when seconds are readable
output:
2.05
